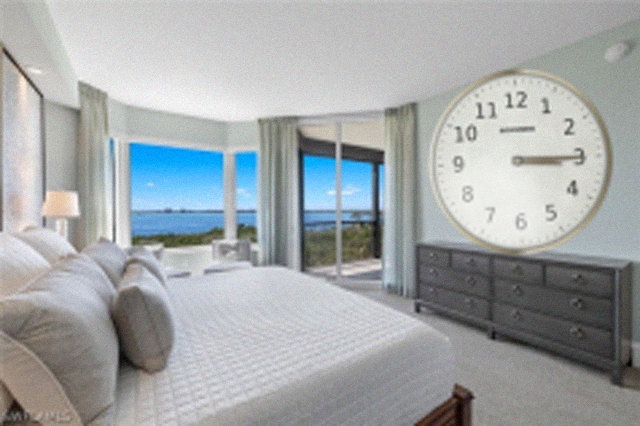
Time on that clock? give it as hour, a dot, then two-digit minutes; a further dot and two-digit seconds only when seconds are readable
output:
3.15
